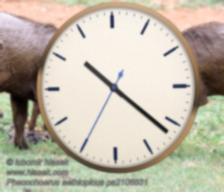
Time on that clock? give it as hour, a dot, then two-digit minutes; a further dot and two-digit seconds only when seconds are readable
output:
10.21.35
